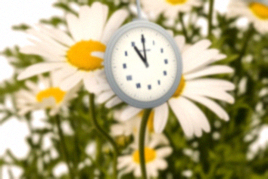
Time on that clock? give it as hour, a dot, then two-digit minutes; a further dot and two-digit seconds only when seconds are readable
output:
11.00
